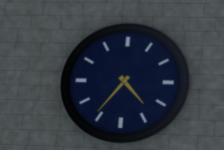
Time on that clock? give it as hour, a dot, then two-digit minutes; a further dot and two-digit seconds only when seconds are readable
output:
4.36
